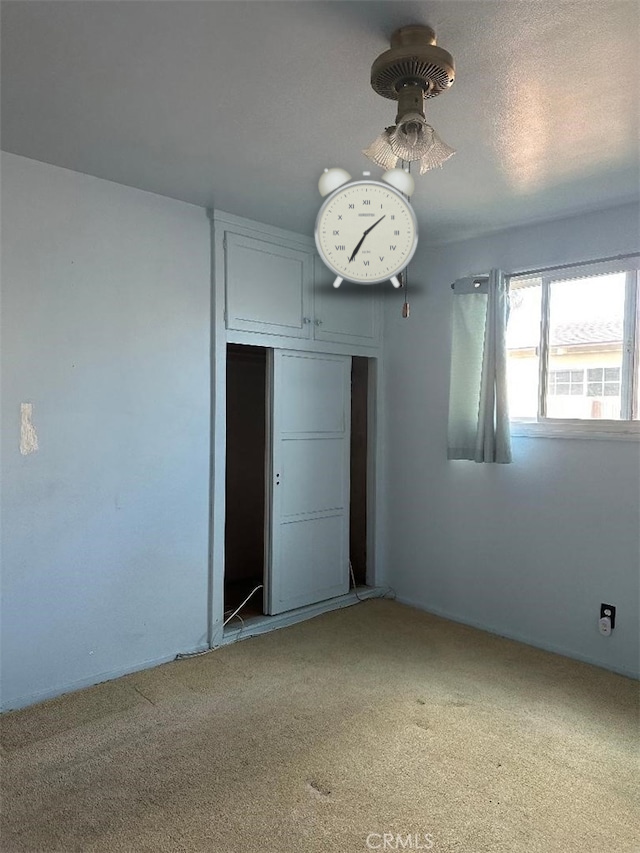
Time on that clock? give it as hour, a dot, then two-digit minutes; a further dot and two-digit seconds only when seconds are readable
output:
1.35
